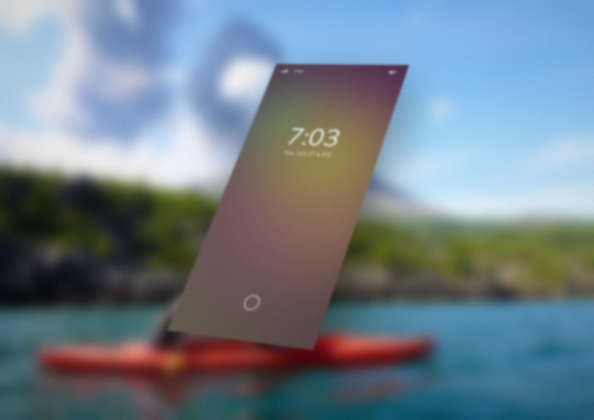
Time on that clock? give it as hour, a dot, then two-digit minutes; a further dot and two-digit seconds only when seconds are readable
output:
7.03
